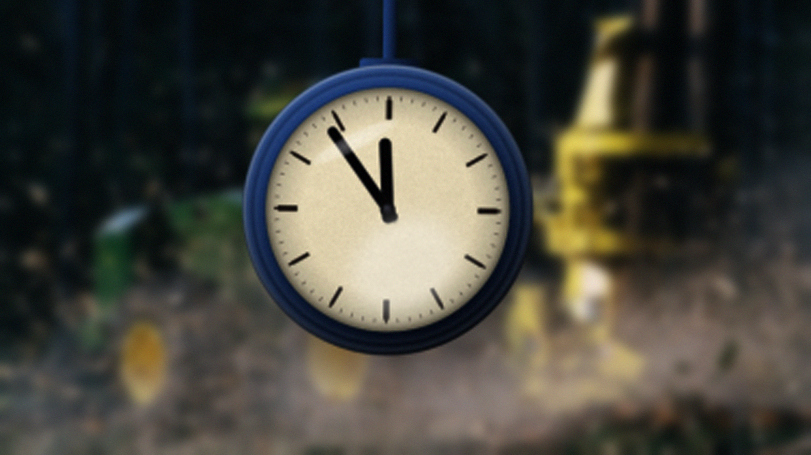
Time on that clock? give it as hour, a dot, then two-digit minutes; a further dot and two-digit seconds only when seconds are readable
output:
11.54
